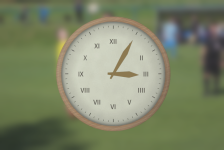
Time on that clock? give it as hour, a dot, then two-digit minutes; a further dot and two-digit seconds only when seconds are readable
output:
3.05
